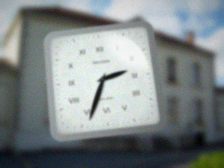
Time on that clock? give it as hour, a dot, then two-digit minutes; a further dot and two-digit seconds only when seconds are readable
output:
2.34
